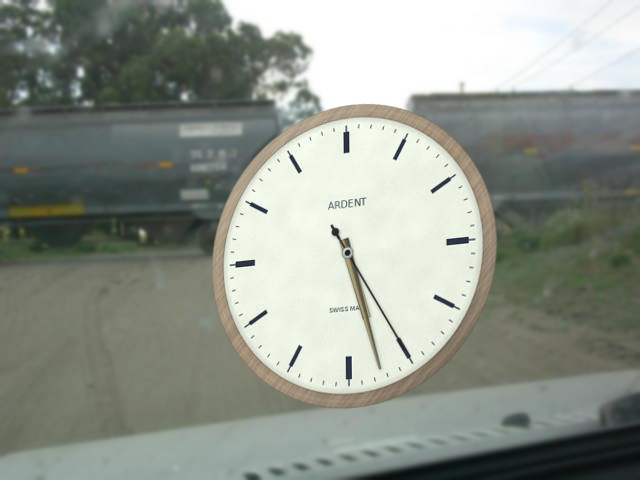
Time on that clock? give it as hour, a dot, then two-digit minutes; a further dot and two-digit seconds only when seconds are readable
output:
5.27.25
